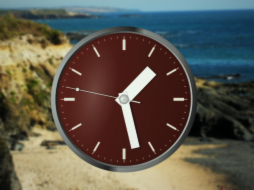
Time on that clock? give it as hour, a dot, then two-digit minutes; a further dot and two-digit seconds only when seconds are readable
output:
1.27.47
